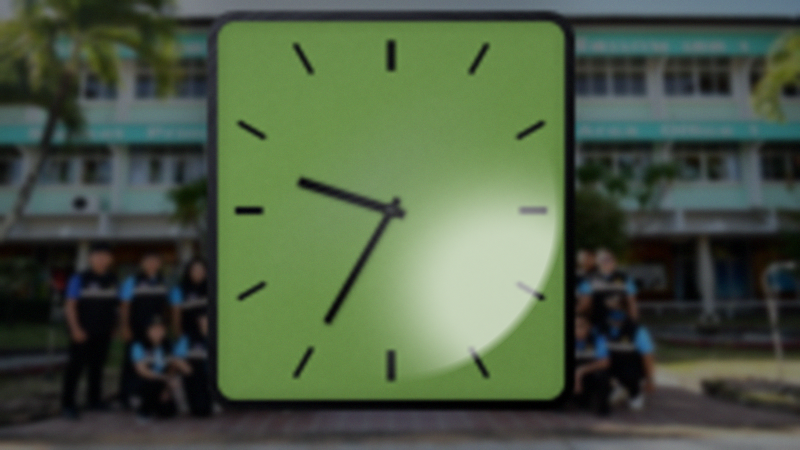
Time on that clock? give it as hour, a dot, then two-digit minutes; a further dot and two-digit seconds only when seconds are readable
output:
9.35
